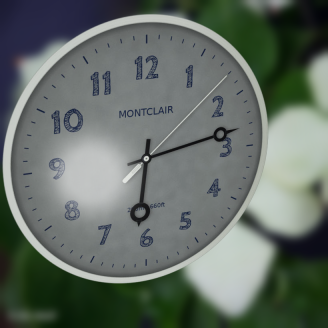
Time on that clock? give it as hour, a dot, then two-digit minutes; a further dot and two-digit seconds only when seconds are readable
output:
6.13.08
